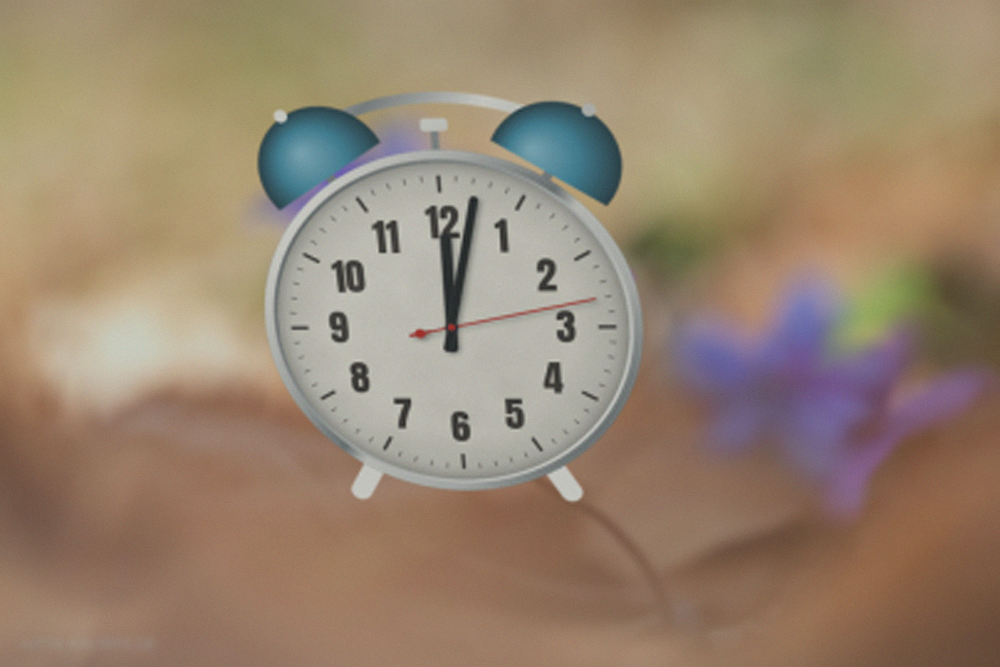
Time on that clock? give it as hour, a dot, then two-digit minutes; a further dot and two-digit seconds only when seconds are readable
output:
12.02.13
